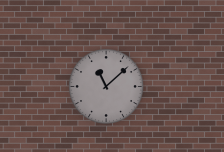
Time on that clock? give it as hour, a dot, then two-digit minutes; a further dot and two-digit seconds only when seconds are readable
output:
11.08
